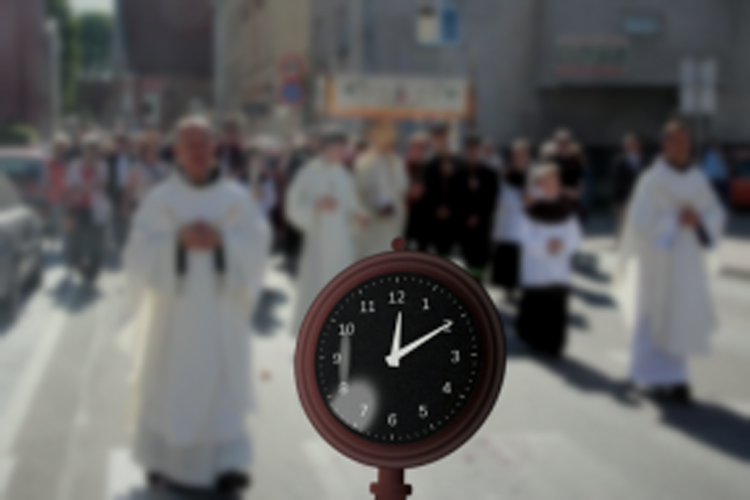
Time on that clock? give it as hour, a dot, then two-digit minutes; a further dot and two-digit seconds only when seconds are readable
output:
12.10
